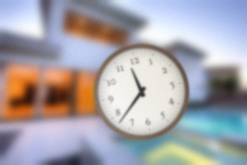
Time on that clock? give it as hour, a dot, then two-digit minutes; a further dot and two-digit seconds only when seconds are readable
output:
11.38
